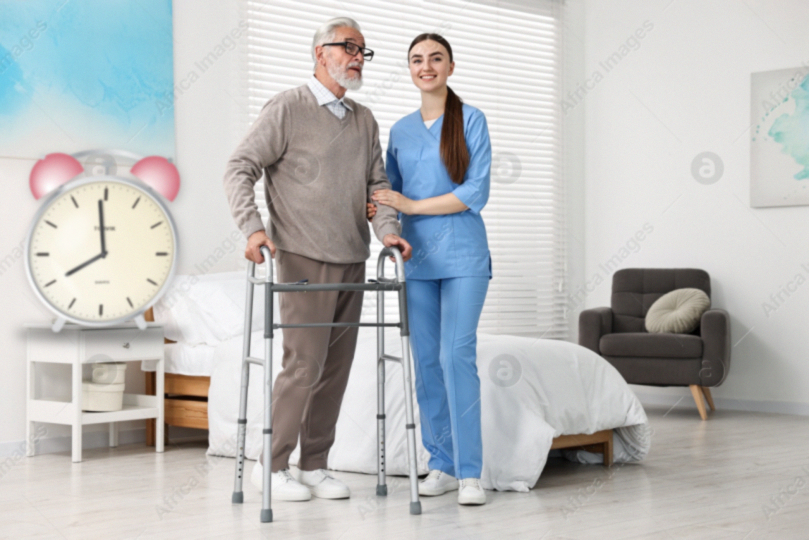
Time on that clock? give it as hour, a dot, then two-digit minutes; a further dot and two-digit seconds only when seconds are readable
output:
7.59
